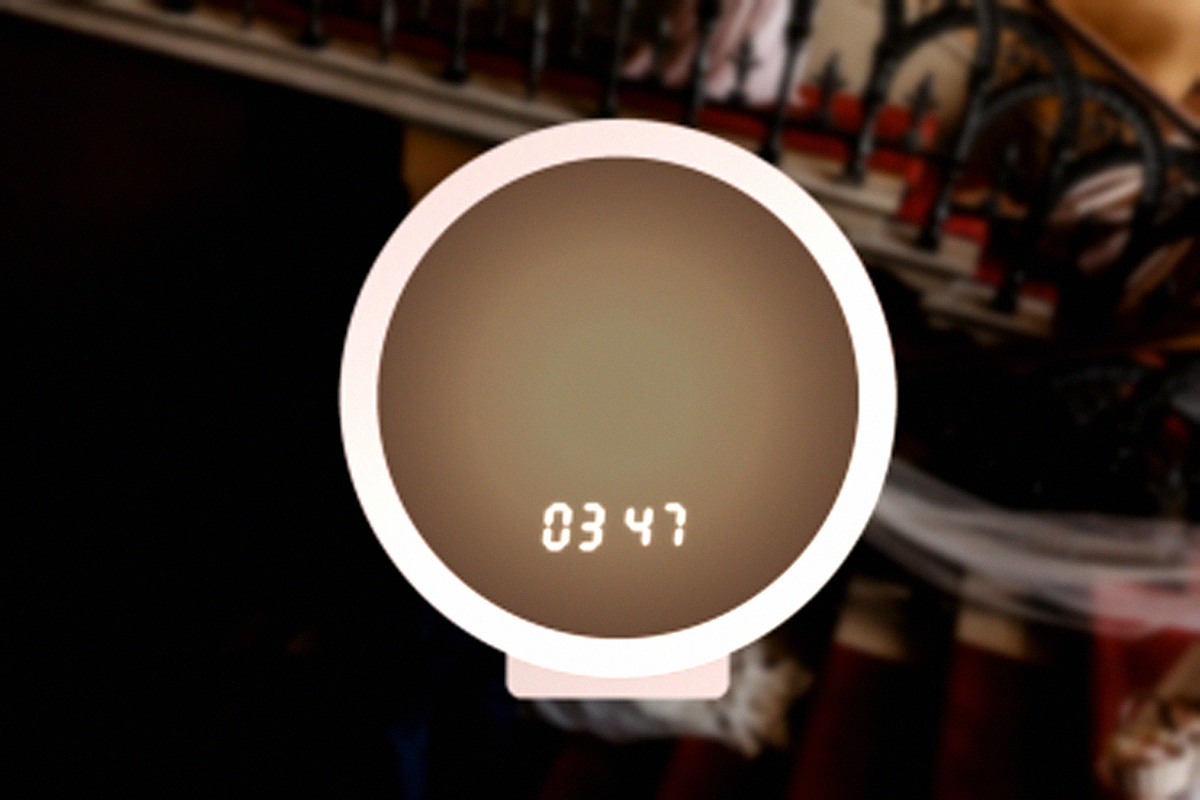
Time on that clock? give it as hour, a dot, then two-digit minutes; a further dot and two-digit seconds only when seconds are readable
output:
3.47
